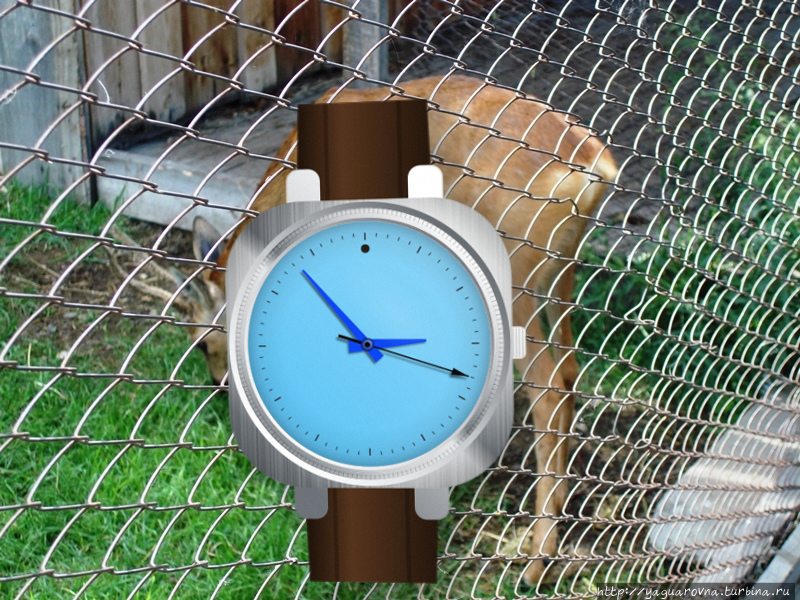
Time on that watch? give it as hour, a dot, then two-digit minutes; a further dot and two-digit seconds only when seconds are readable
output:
2.53.18
